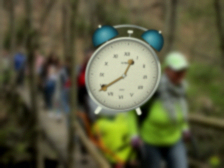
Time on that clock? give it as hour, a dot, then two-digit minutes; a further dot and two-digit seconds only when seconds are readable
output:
12.39
